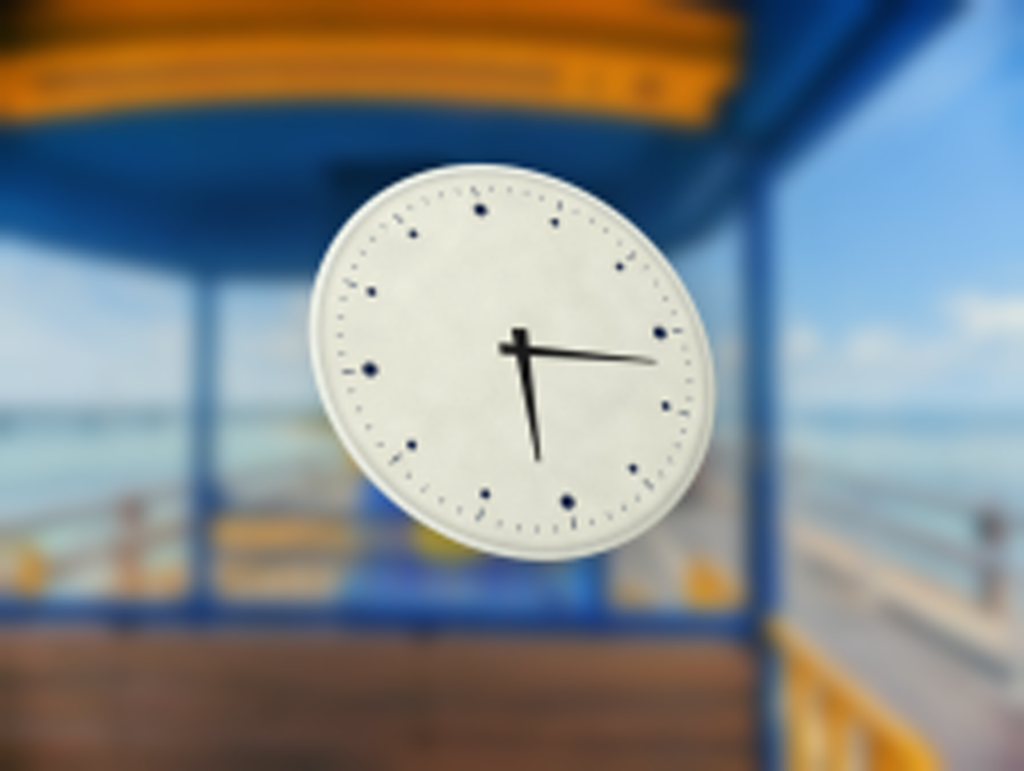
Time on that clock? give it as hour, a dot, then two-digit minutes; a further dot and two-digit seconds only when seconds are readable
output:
6.17
